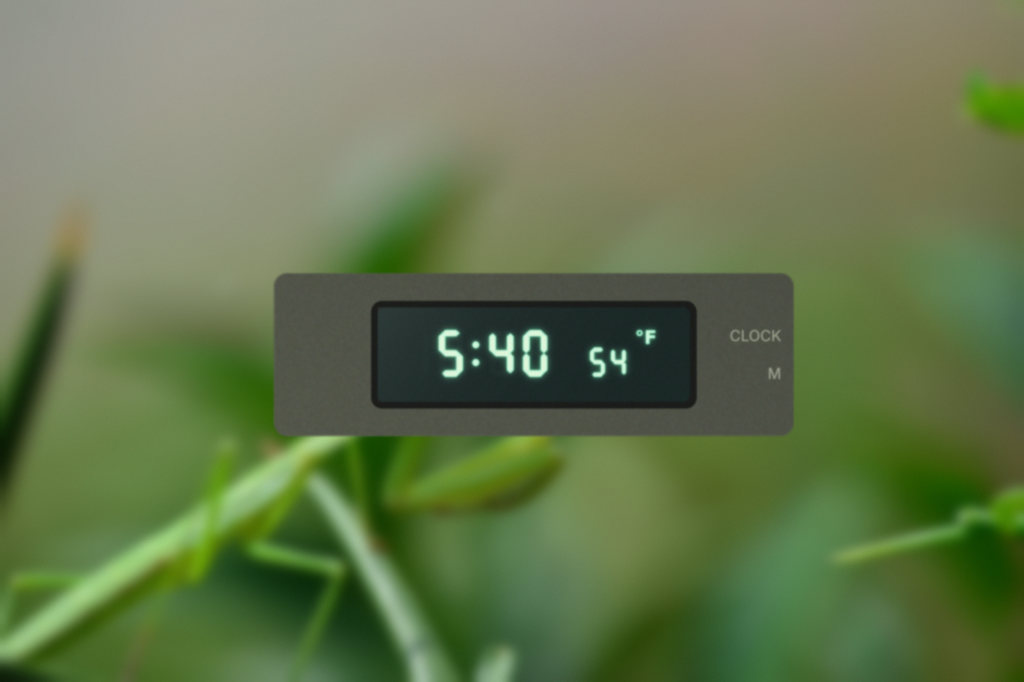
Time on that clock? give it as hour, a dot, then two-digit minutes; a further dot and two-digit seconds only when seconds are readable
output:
5.40
